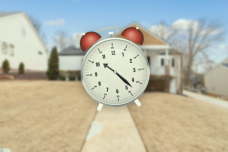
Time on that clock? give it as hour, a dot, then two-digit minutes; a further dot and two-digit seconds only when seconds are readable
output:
10.23
